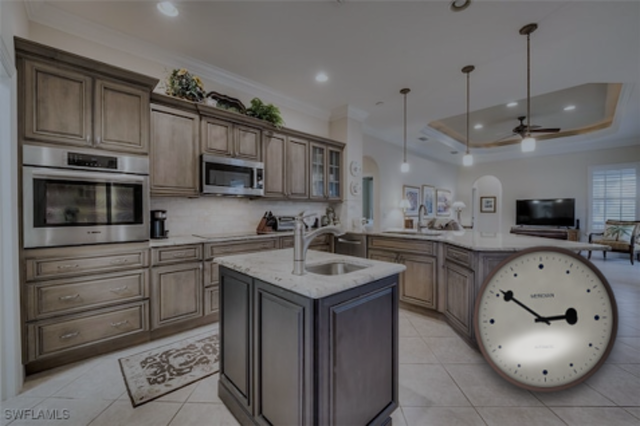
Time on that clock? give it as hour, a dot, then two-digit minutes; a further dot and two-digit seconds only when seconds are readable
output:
2.51
